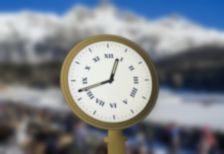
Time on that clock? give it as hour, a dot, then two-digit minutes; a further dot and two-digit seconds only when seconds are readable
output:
12.42
